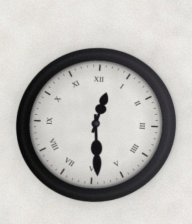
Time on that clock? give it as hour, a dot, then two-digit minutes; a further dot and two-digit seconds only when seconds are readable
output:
12.29
